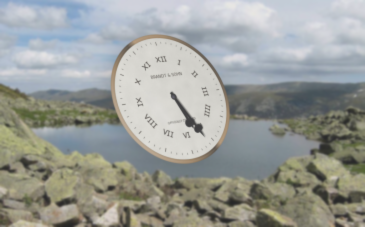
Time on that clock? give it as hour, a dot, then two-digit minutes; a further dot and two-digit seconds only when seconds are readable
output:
5.26
